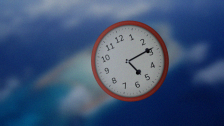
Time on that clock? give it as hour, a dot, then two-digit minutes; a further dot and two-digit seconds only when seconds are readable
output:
5.14
